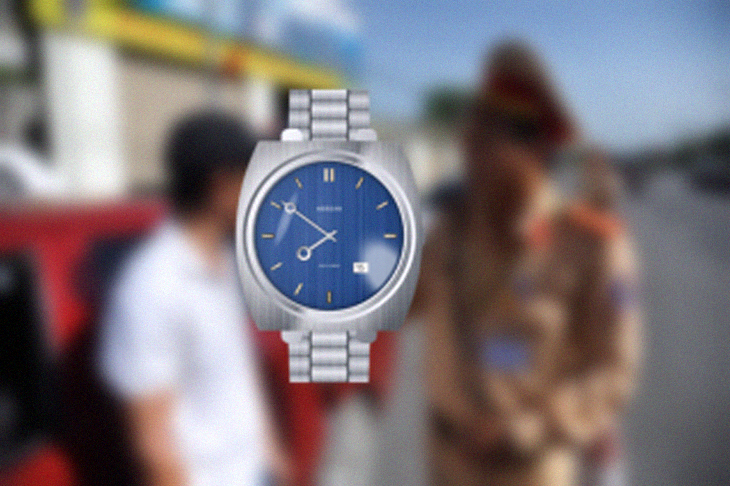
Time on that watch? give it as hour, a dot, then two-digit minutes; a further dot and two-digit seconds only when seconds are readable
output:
7.51
